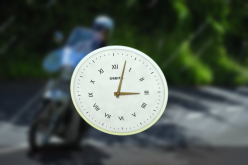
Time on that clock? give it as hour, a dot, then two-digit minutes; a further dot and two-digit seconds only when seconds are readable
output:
3.03
